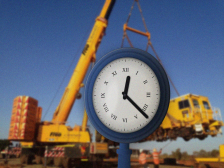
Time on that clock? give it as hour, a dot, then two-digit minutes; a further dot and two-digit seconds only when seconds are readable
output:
12.22
